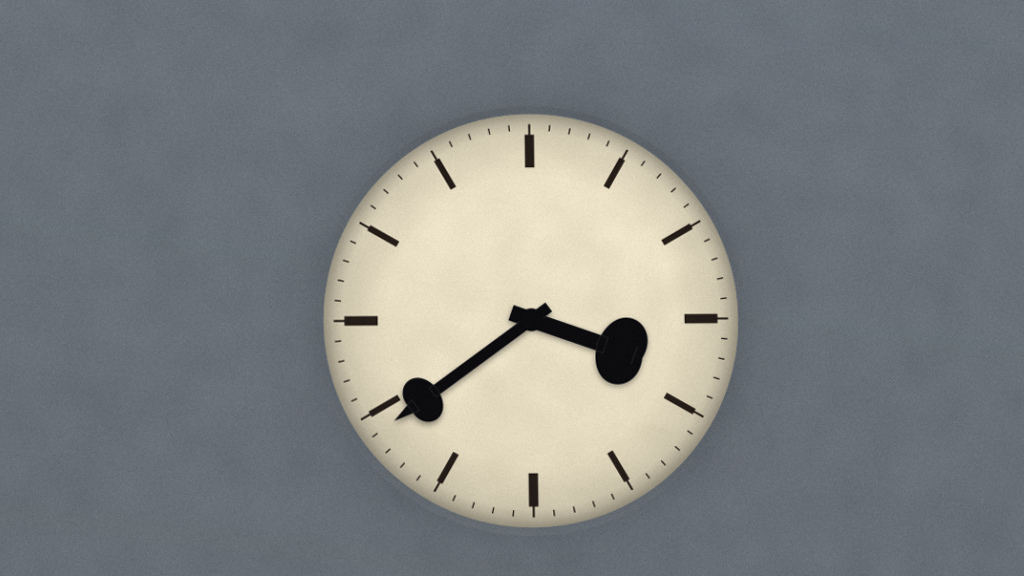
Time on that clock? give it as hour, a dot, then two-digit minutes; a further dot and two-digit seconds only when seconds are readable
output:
3.39
